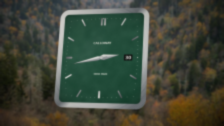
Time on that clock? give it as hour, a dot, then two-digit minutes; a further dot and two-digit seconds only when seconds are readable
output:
2.43
